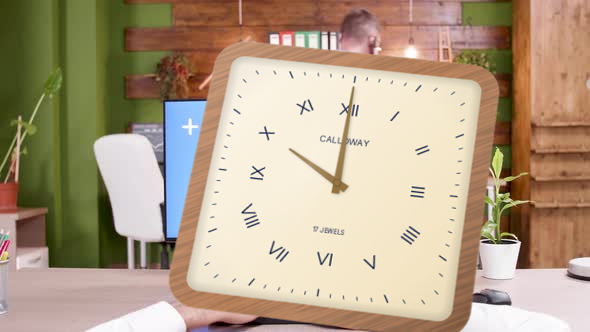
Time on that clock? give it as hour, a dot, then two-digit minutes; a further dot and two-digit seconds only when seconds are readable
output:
10.00
